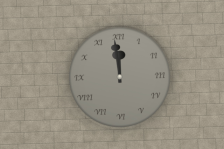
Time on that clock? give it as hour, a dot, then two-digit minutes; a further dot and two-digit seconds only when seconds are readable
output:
11.59
